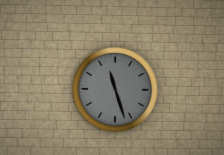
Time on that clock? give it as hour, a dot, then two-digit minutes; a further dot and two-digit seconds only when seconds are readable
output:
11.27
